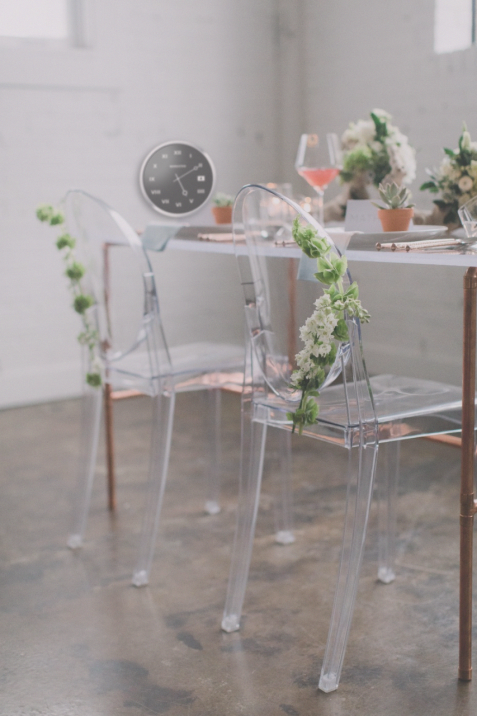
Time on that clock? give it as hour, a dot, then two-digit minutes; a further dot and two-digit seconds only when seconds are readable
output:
5.10
